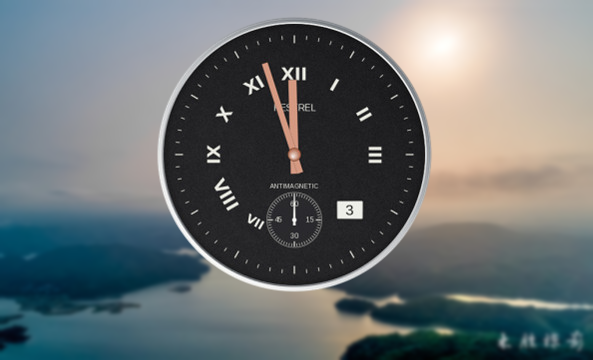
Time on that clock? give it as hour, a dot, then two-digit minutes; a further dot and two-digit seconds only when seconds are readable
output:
11.57
